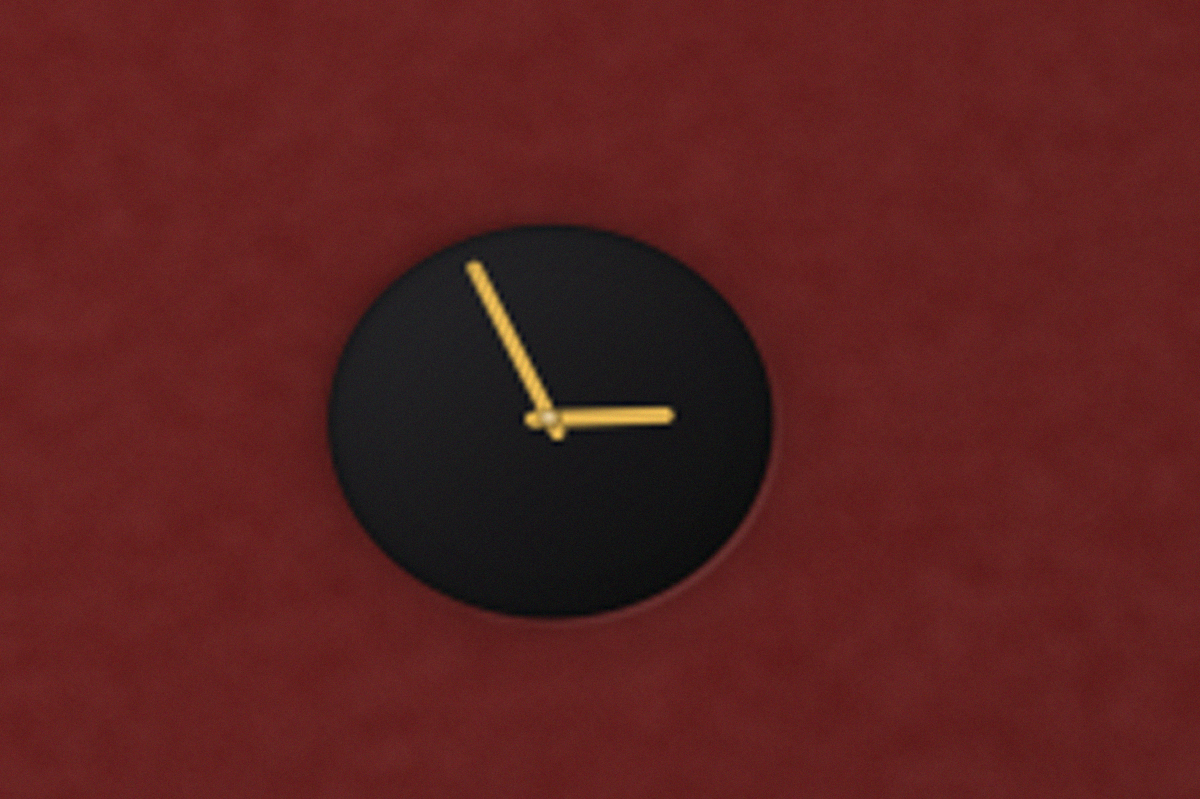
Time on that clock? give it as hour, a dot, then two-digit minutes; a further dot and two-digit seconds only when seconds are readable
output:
2.56
